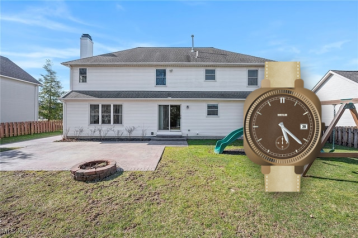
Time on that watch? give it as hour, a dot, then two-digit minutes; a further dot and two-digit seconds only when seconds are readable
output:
5.22
